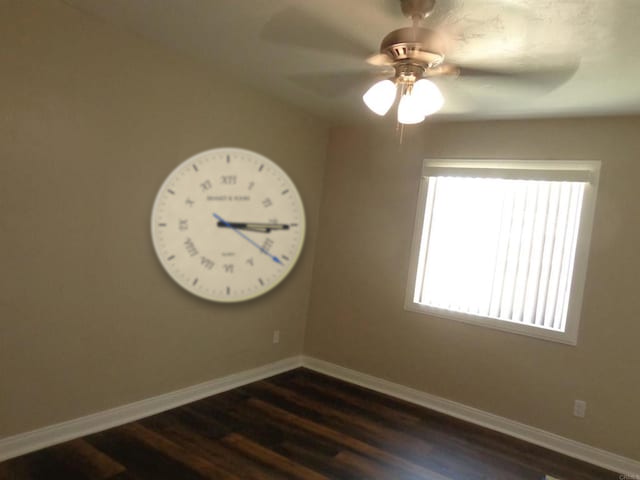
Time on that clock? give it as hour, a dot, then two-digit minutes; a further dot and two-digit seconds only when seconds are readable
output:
3.15.21
